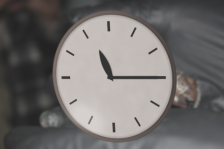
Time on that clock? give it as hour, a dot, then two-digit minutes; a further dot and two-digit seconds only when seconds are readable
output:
11.15
